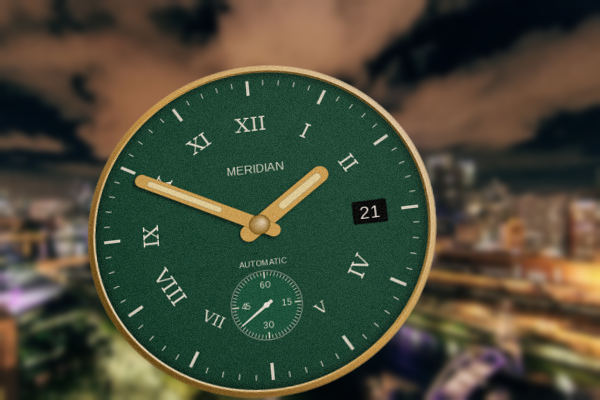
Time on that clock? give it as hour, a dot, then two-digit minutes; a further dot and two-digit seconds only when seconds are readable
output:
1.49.39
